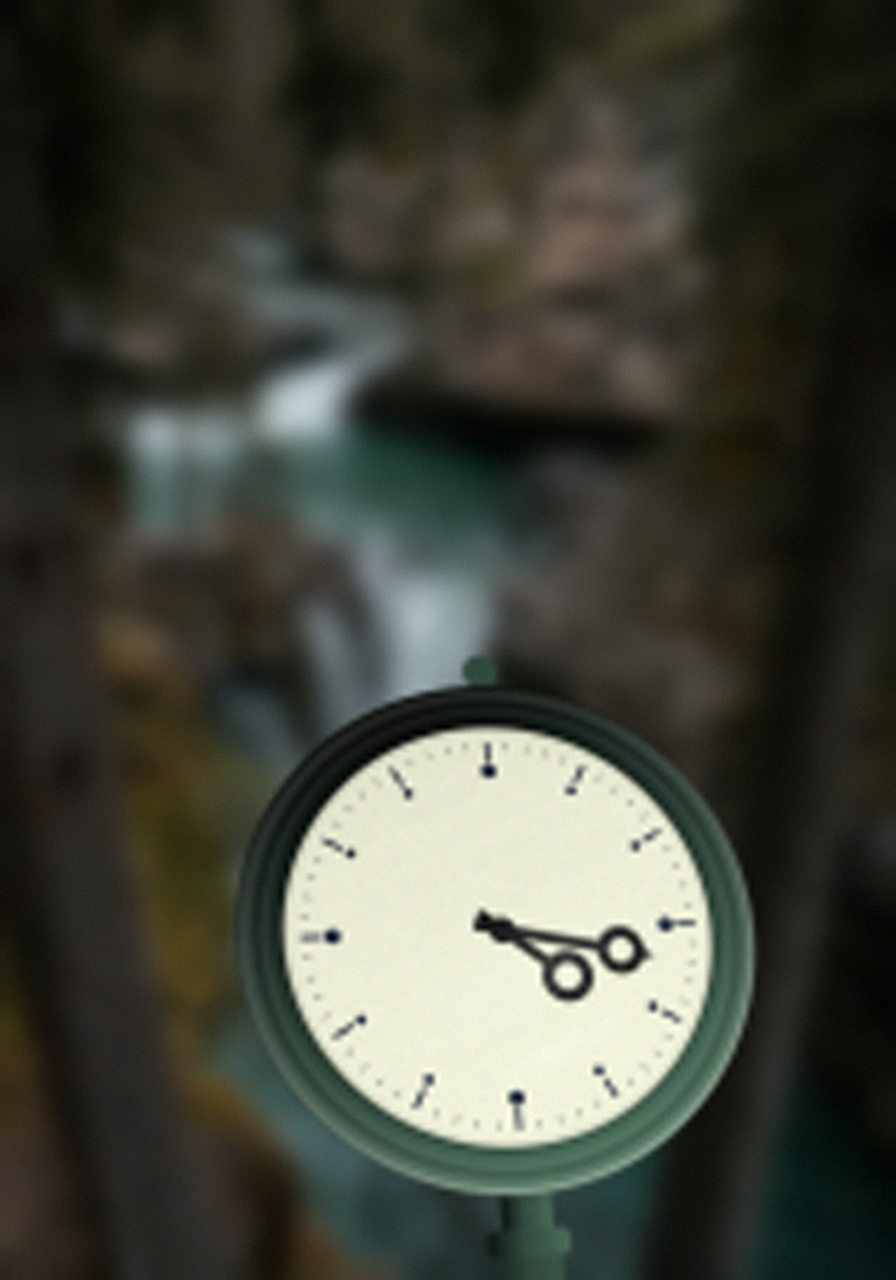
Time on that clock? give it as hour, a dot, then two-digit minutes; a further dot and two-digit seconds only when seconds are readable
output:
4.17
